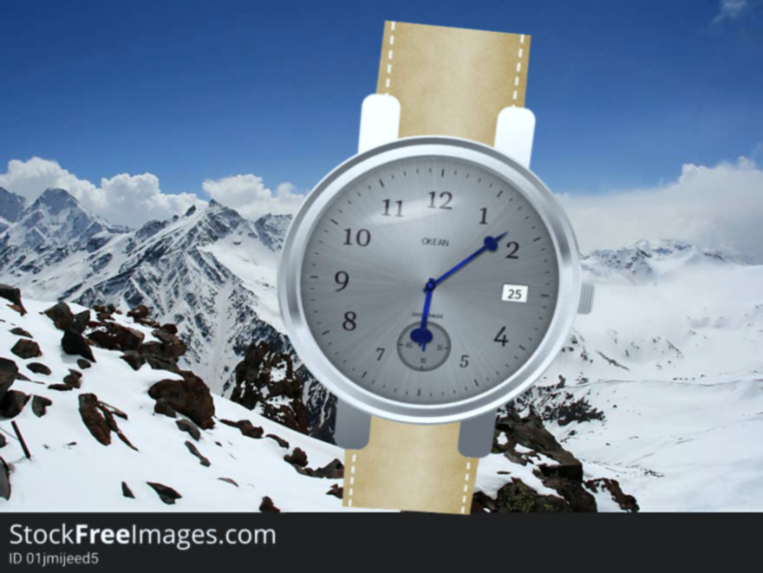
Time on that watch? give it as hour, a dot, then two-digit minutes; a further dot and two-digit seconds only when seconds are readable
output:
6.08
